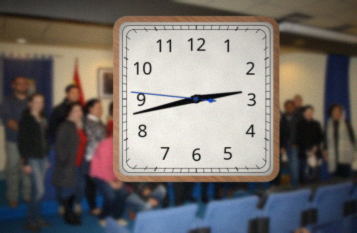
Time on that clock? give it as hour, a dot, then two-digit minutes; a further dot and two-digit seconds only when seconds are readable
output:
2.42.46
